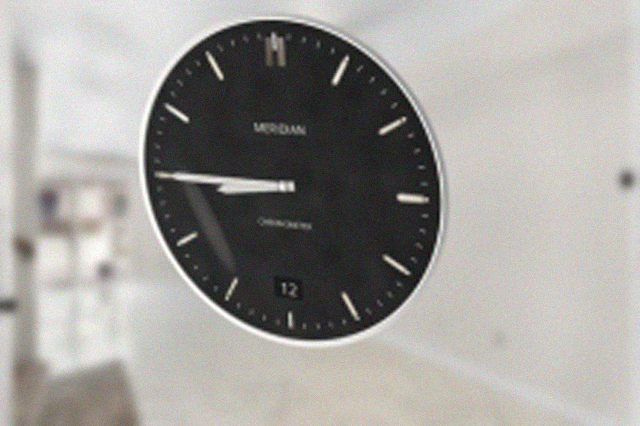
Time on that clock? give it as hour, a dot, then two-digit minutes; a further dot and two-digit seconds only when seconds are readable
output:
8.45
